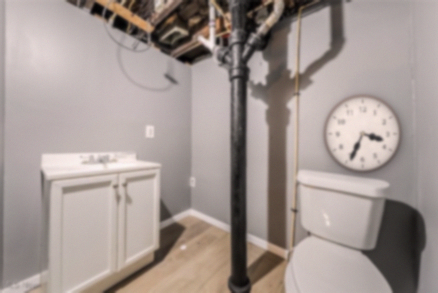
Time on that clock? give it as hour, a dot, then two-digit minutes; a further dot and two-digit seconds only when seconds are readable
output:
3.34
